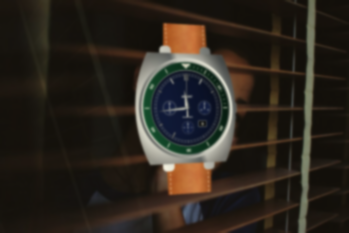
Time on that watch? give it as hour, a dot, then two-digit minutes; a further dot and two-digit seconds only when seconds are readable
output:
11.44
